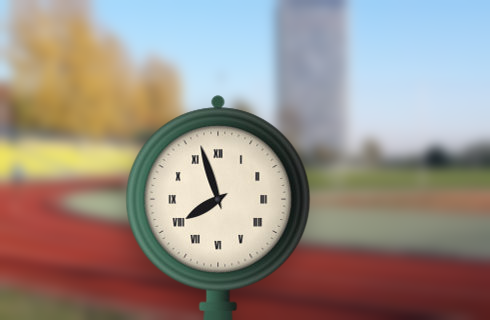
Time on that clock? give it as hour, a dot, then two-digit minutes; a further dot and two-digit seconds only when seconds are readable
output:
7.57
